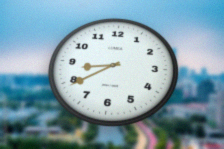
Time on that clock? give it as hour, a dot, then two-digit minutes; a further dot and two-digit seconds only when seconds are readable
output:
8.39
